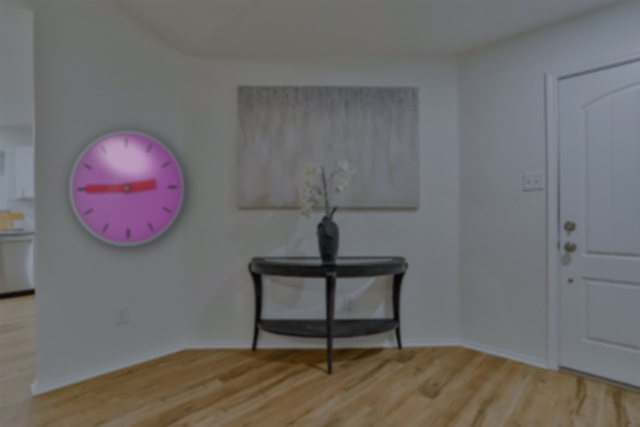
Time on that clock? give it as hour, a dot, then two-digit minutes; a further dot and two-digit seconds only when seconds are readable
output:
2.45
